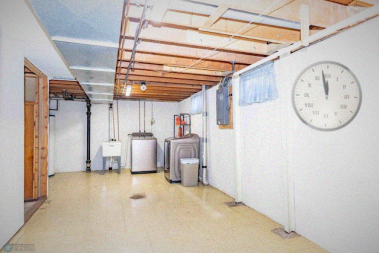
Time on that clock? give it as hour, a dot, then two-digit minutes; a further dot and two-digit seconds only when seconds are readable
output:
11.58
